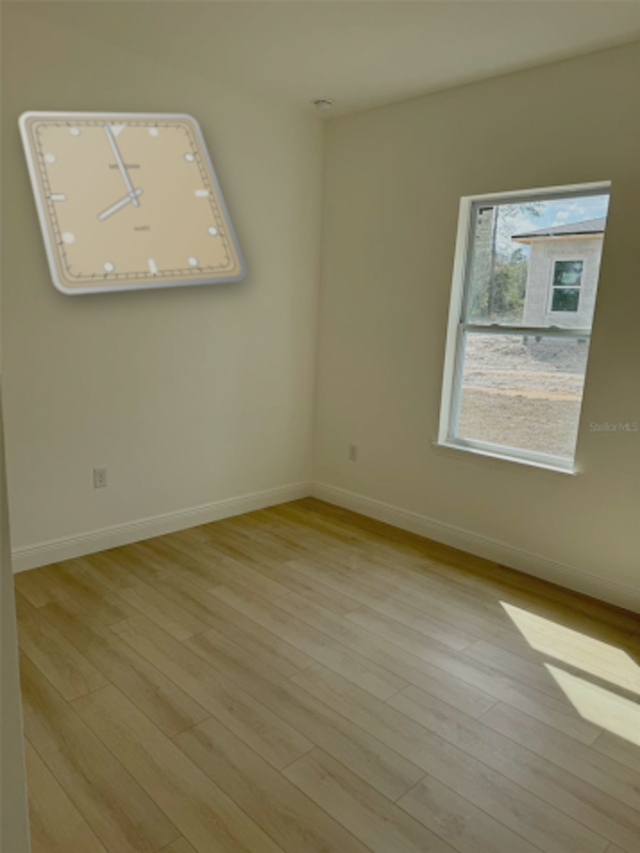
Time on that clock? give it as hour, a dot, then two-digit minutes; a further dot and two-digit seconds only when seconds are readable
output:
7.59
